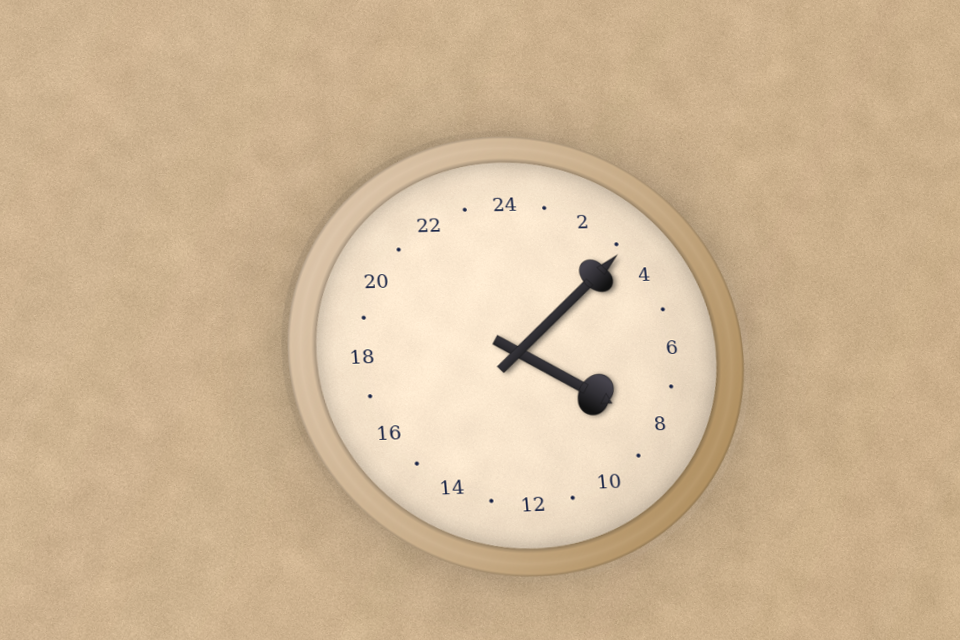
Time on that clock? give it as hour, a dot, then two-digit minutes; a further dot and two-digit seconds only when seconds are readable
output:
8.08
